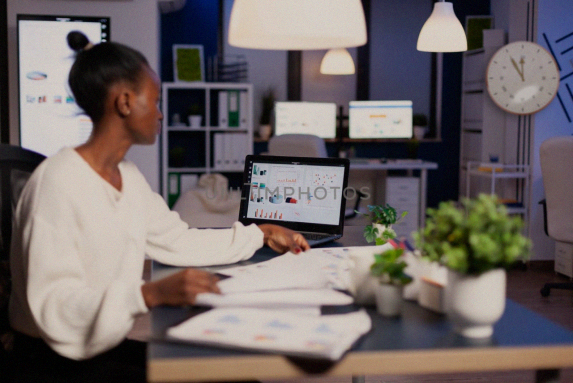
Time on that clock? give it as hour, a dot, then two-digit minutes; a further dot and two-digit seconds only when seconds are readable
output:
11.55
